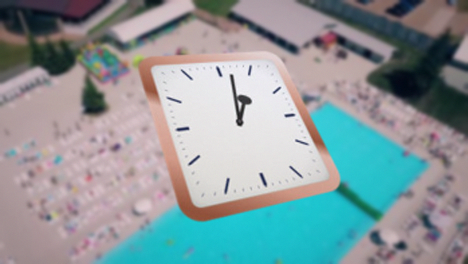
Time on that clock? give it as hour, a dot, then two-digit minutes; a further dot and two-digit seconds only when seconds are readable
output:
1.02
